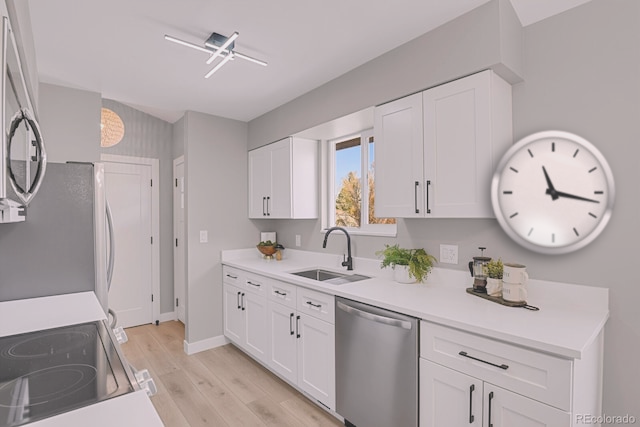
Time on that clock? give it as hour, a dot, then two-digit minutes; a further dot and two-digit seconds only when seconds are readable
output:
11.17
